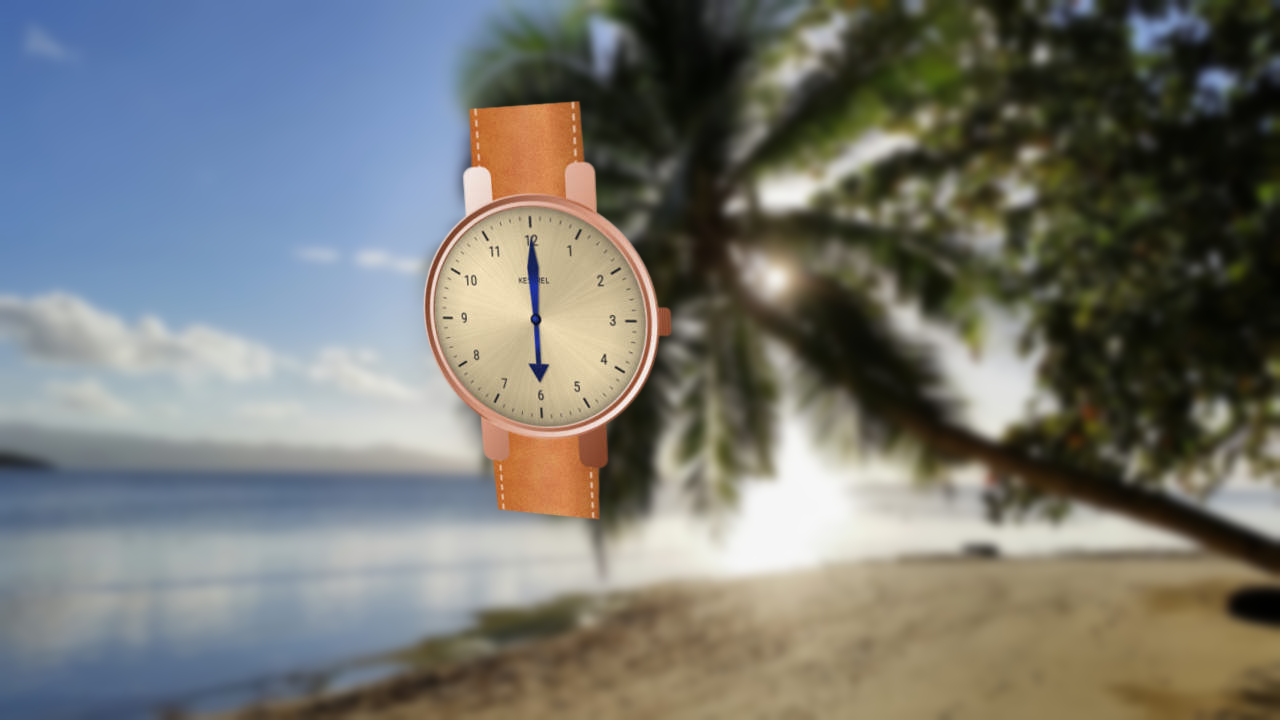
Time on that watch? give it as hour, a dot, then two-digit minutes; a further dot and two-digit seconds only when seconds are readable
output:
6.00
